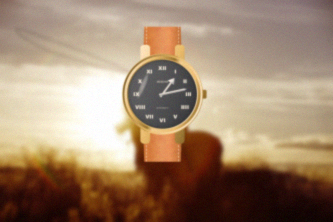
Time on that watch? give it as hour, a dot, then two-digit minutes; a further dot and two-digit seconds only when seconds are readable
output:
1.13
